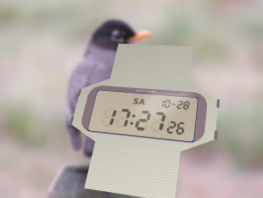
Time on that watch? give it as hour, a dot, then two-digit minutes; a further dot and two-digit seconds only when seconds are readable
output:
17.27.26
